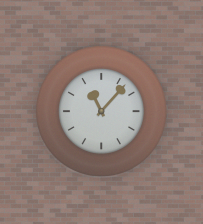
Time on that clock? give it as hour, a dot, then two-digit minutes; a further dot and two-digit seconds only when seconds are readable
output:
11.07
